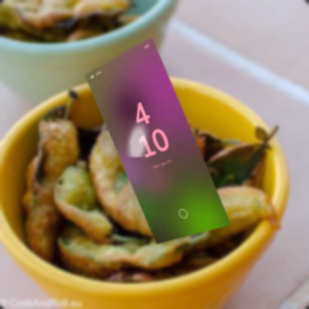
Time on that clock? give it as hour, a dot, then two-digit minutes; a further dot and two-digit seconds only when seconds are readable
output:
4.10
